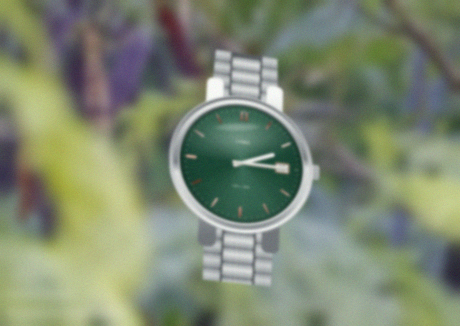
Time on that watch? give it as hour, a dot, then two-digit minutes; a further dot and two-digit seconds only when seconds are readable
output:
2.15
